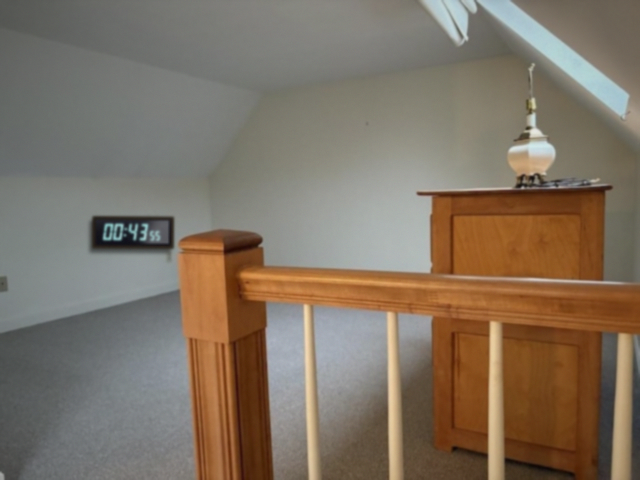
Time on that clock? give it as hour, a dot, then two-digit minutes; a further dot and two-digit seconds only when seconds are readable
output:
0.43
